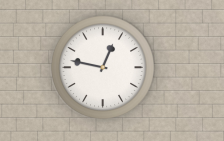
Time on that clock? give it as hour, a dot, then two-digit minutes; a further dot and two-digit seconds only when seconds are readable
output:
12.47
